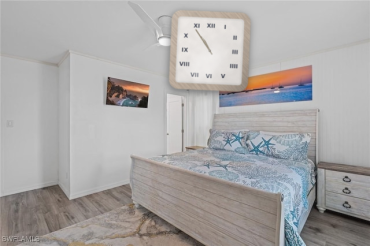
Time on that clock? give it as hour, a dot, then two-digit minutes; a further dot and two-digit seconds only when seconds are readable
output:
10.54
